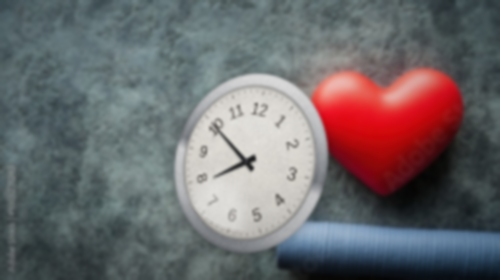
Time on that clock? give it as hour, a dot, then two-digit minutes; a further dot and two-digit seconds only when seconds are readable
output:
7.50
